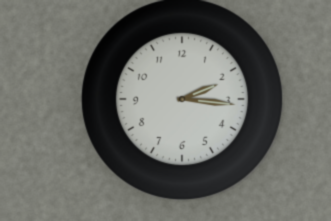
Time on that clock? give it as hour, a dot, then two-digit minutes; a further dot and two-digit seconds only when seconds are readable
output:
2.16
